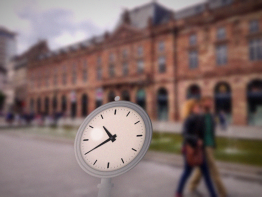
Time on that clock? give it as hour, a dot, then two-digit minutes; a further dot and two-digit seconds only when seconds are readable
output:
10.40
